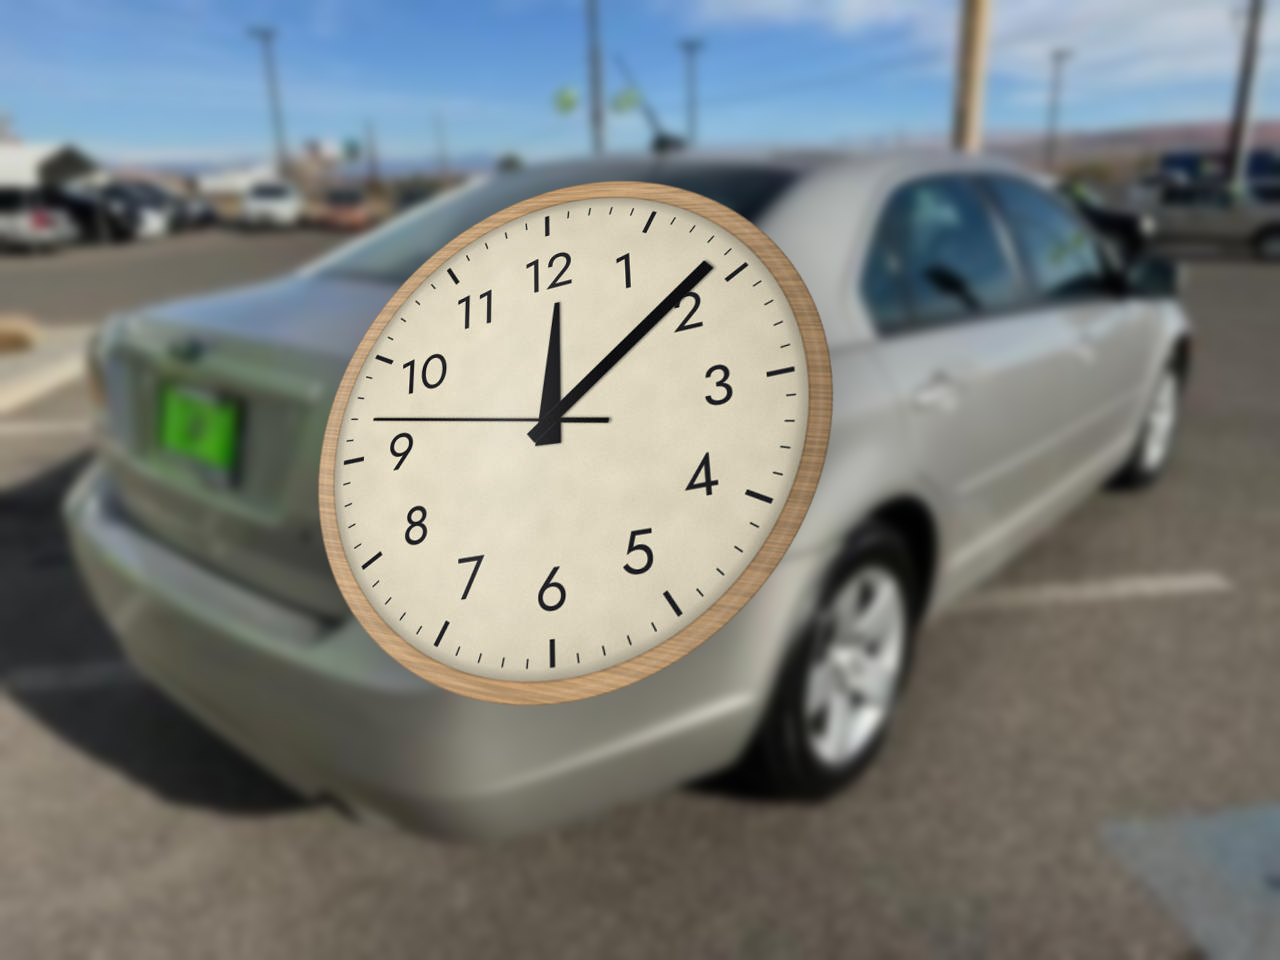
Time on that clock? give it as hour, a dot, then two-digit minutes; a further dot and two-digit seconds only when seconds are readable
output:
12.08.47
